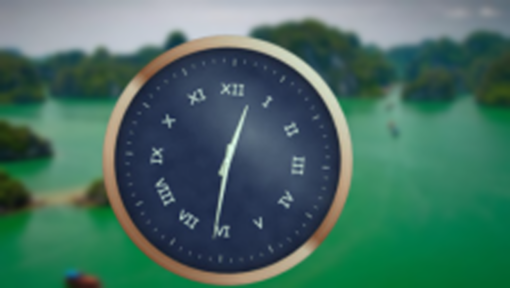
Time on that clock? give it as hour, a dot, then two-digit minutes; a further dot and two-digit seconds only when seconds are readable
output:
12.31
